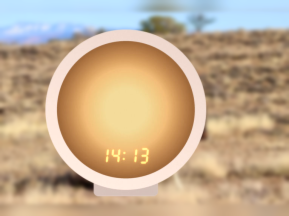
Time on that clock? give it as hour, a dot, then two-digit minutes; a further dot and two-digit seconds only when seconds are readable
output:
14.13
